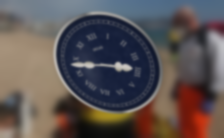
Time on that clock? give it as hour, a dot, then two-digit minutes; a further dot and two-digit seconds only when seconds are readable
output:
3.48
